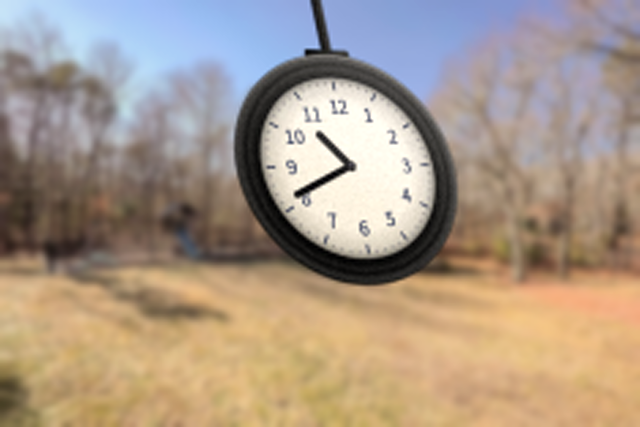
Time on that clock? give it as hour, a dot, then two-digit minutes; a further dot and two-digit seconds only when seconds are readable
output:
10.41
